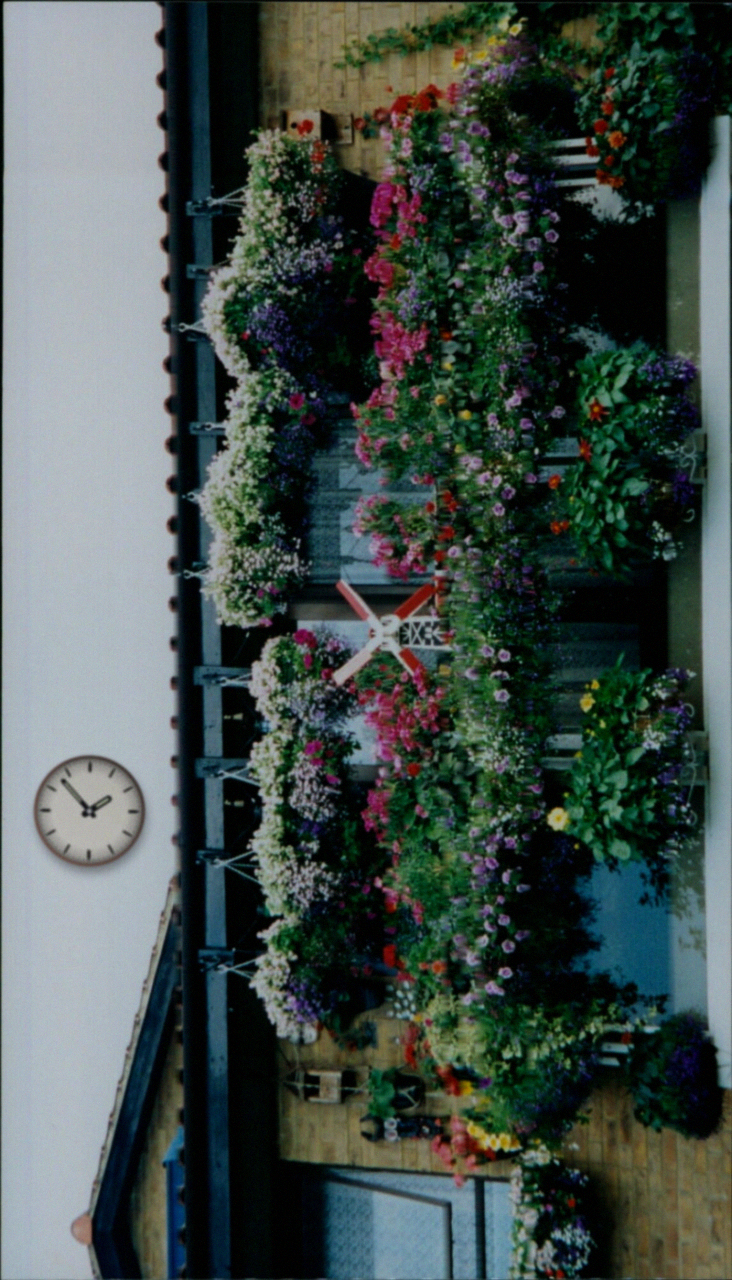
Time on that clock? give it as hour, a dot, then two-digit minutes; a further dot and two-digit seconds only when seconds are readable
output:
1.53
